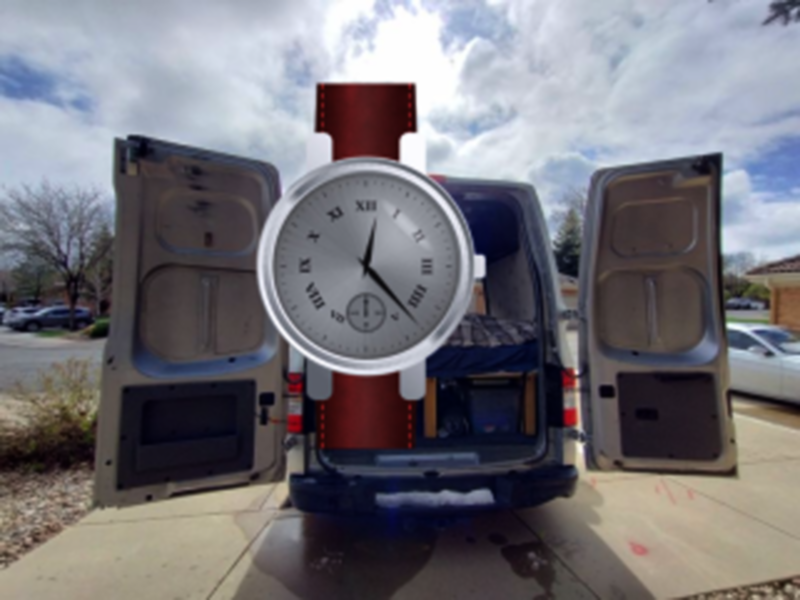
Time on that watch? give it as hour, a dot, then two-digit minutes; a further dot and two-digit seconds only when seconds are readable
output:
12.23
